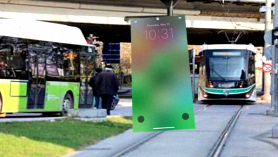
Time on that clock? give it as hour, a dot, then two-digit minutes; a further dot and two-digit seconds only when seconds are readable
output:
10.31
